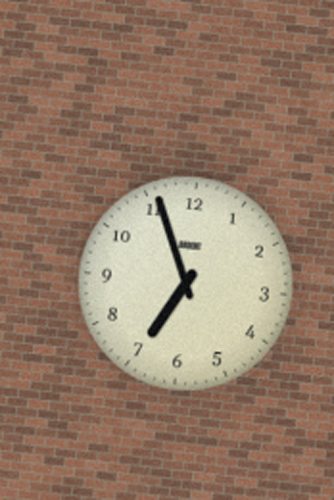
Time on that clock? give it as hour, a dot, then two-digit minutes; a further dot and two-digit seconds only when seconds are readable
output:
6.56
